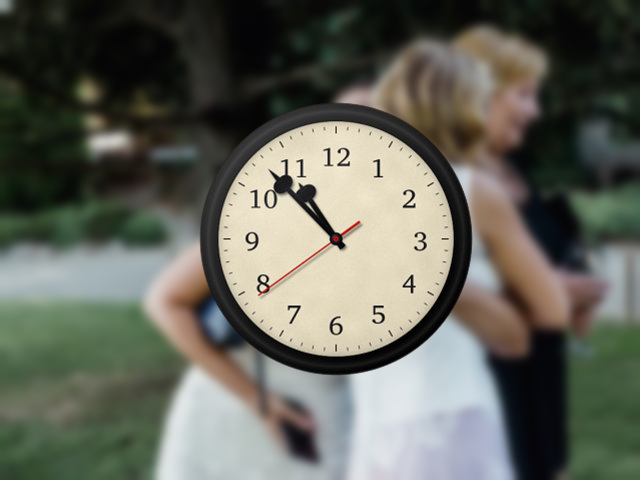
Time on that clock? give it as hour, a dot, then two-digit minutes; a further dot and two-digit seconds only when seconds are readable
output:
10.52.39
